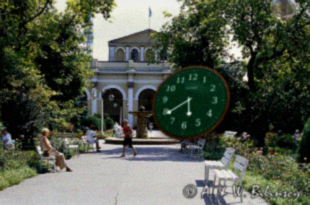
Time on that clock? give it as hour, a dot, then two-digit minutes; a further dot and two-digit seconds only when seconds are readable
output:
5.39
